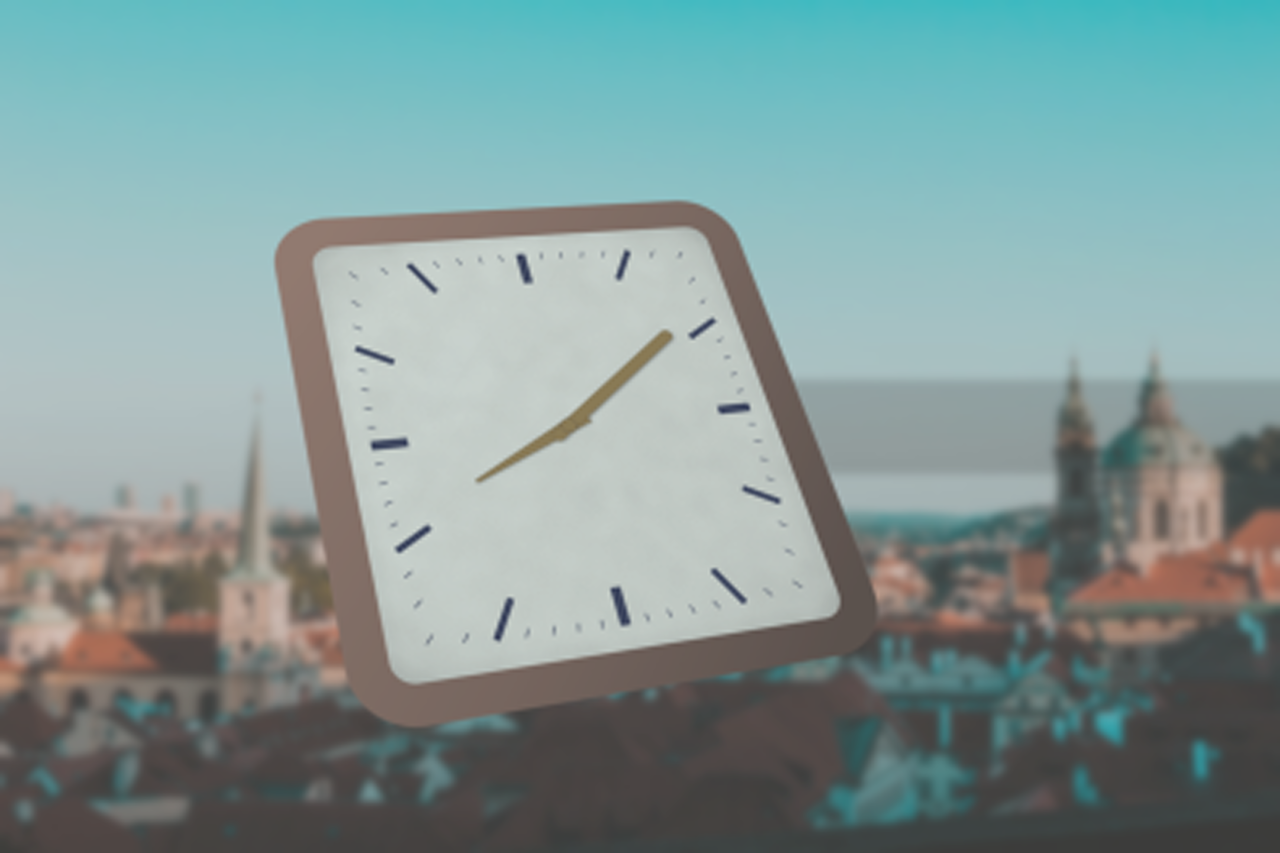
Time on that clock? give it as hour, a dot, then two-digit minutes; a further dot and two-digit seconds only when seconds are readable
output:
8.09
